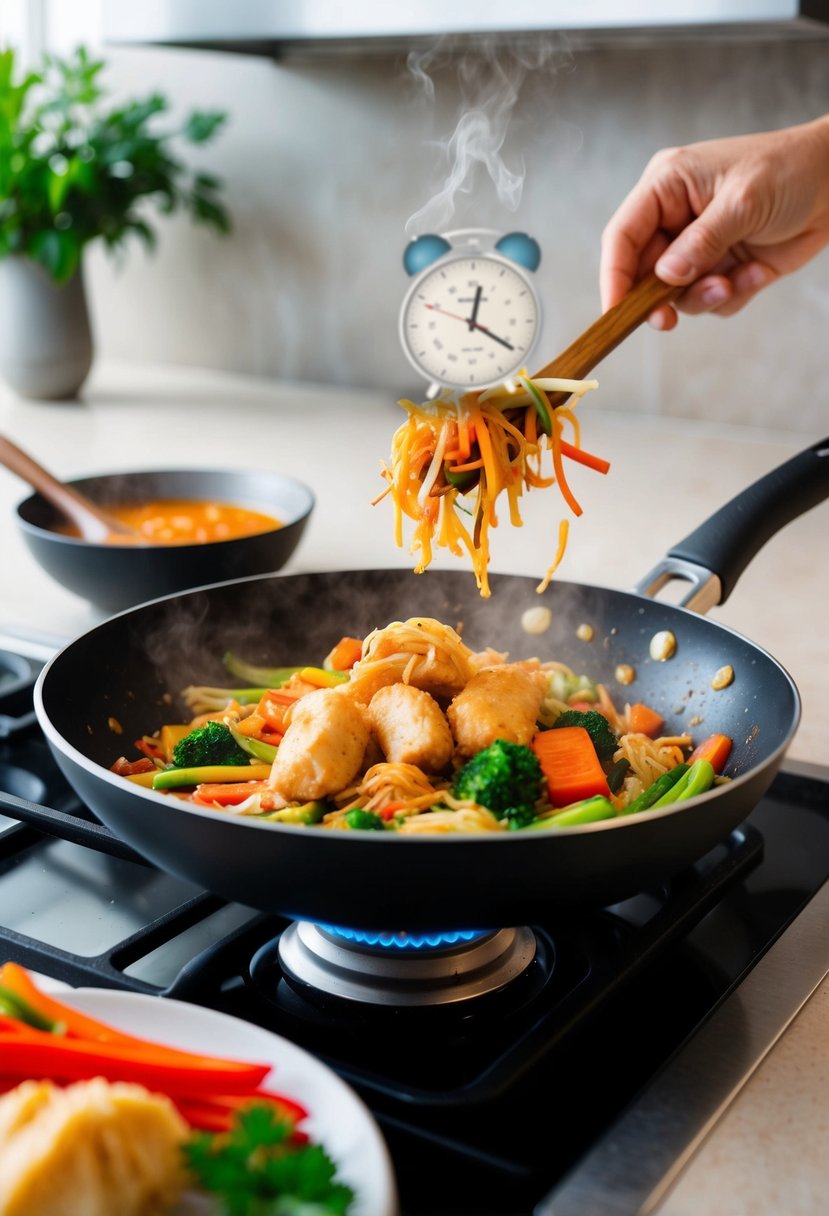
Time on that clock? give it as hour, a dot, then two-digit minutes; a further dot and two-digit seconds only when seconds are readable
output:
12.20.49
